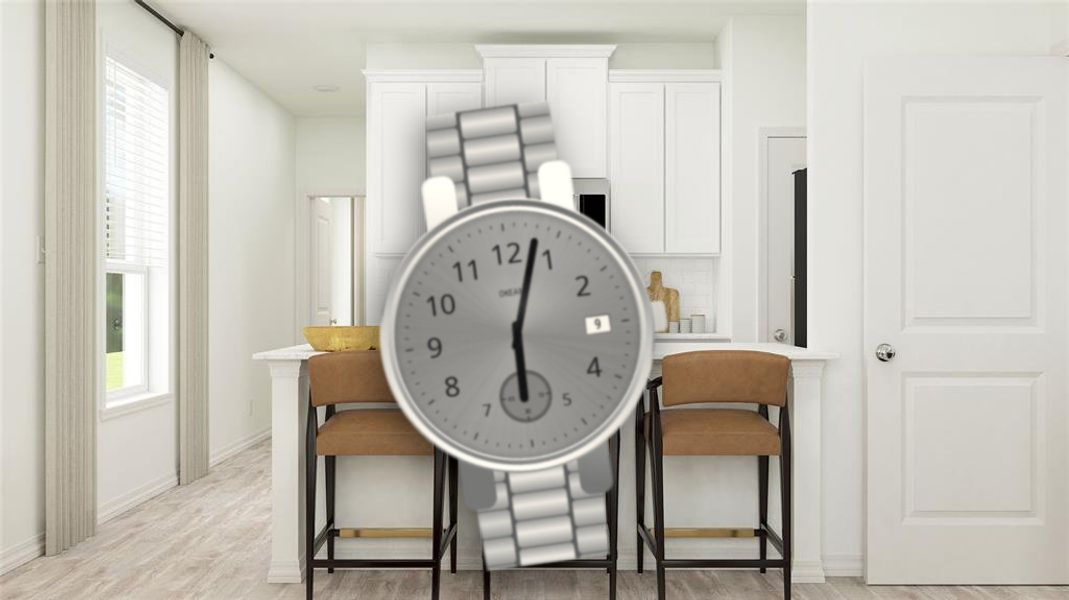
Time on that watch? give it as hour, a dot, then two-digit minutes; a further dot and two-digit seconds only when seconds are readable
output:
6.03
